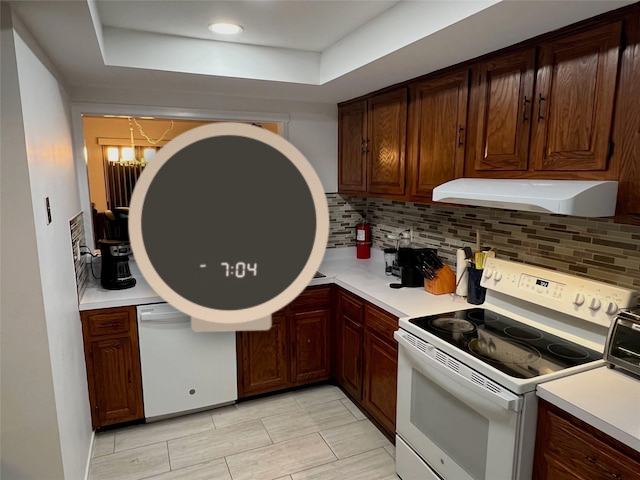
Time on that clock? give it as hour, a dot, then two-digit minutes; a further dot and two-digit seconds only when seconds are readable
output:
7.04
